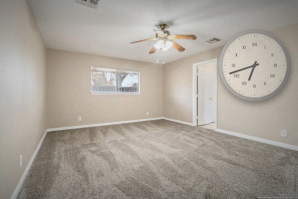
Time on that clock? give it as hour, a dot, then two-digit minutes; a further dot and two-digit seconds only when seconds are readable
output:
6.42
